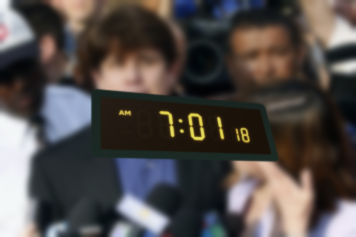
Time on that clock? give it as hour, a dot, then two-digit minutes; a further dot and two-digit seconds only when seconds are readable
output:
7.01.18
